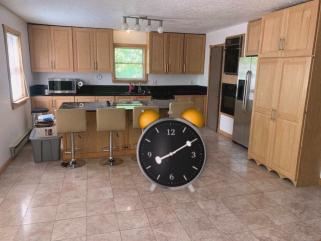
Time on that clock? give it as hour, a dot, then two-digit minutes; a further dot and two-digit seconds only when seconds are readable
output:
8.10
